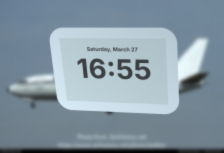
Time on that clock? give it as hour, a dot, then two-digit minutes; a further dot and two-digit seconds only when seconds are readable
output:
16.55
